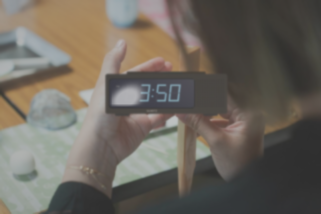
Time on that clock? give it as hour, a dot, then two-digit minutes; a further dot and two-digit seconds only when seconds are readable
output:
3.50
